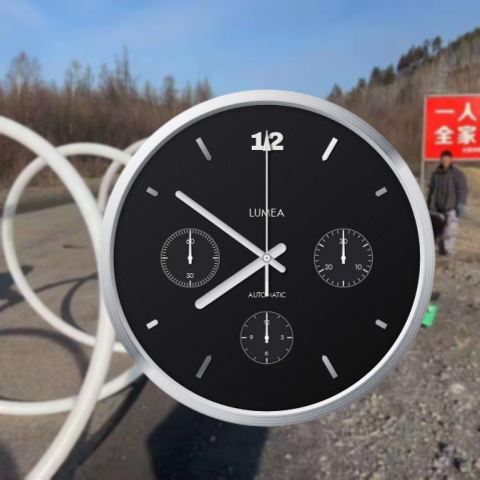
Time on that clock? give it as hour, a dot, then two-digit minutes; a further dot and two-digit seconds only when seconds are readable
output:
7.51
